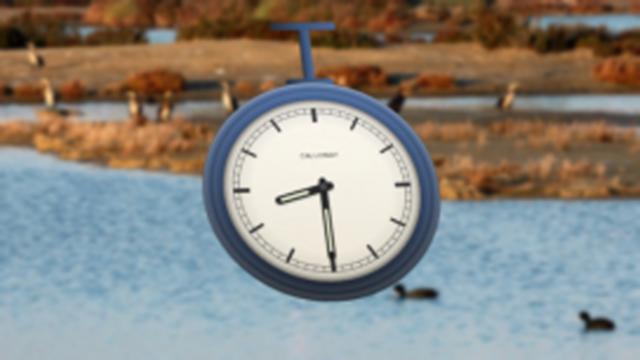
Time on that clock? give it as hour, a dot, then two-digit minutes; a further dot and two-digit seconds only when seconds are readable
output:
8.30
